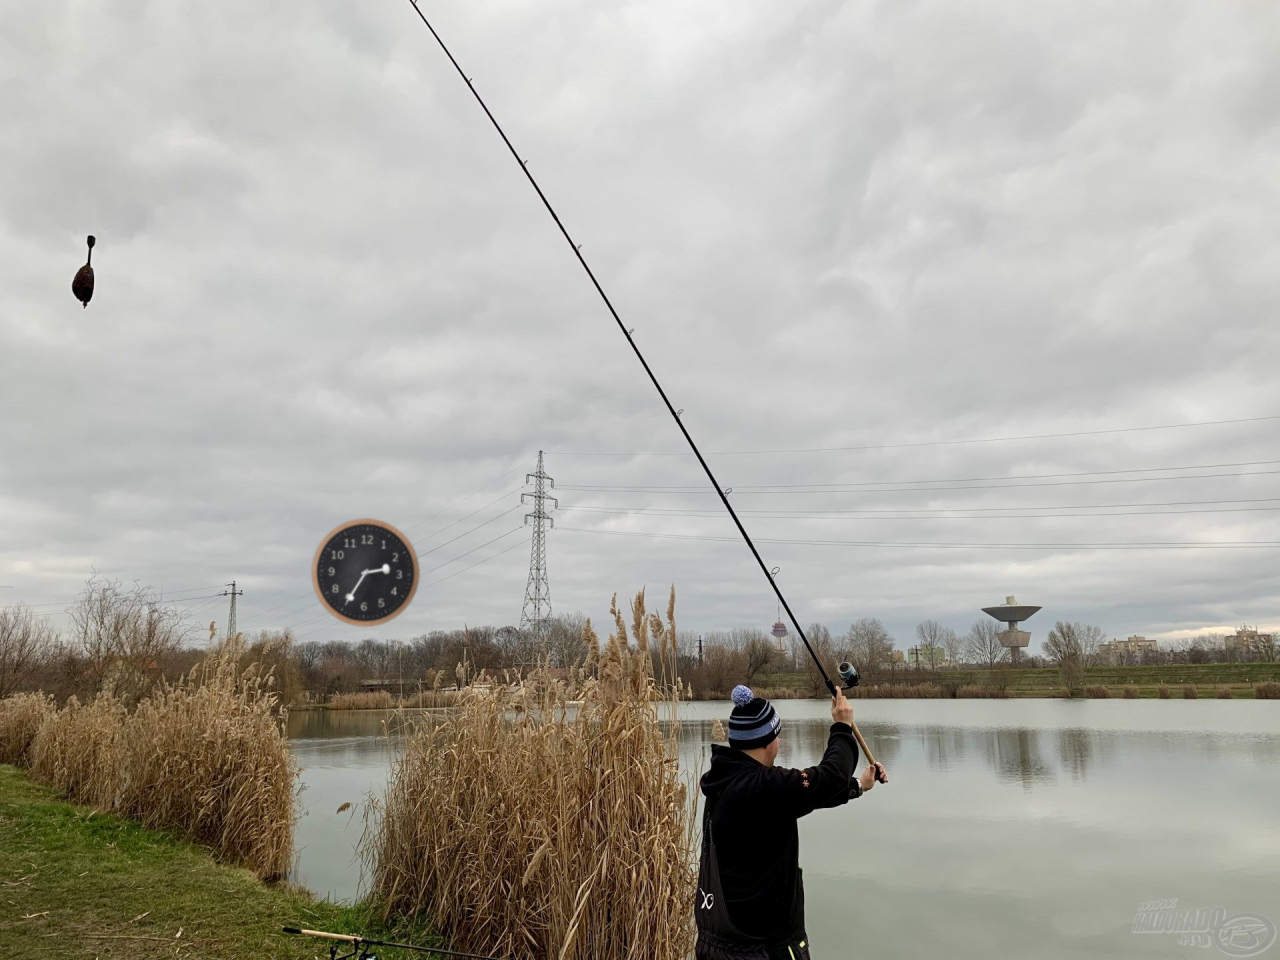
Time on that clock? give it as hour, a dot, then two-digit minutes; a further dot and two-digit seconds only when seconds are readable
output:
2.35
